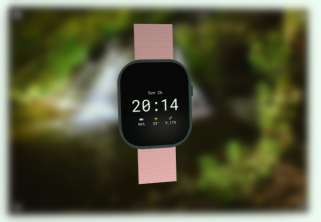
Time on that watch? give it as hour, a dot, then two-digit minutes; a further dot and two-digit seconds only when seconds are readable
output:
20.14
